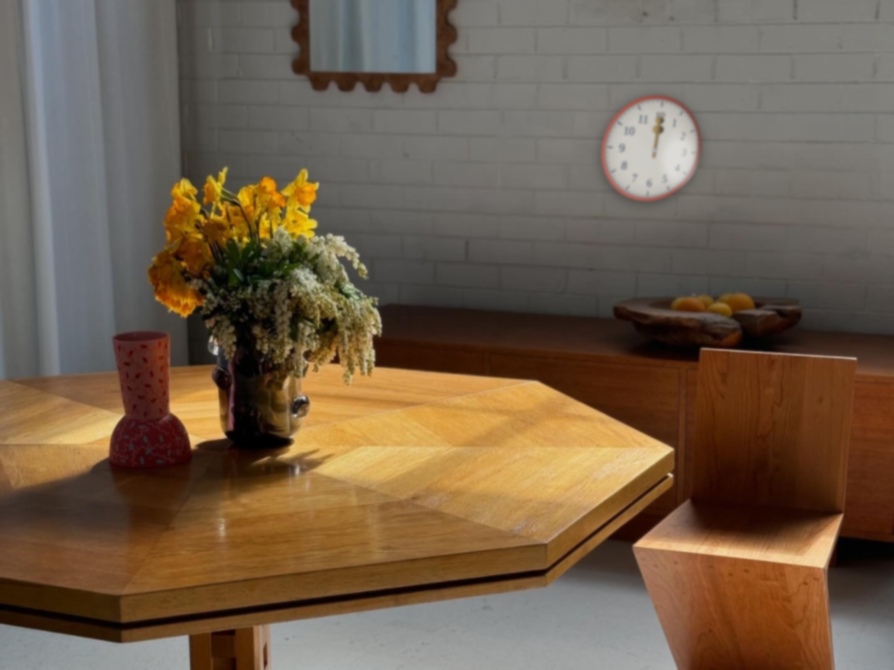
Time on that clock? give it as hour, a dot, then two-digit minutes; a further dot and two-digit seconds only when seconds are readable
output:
12.00
